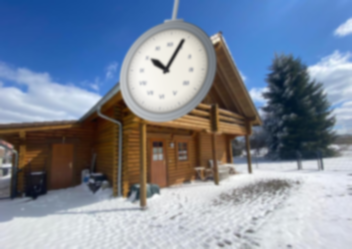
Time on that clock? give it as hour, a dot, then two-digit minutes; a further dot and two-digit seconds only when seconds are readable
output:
10.04
